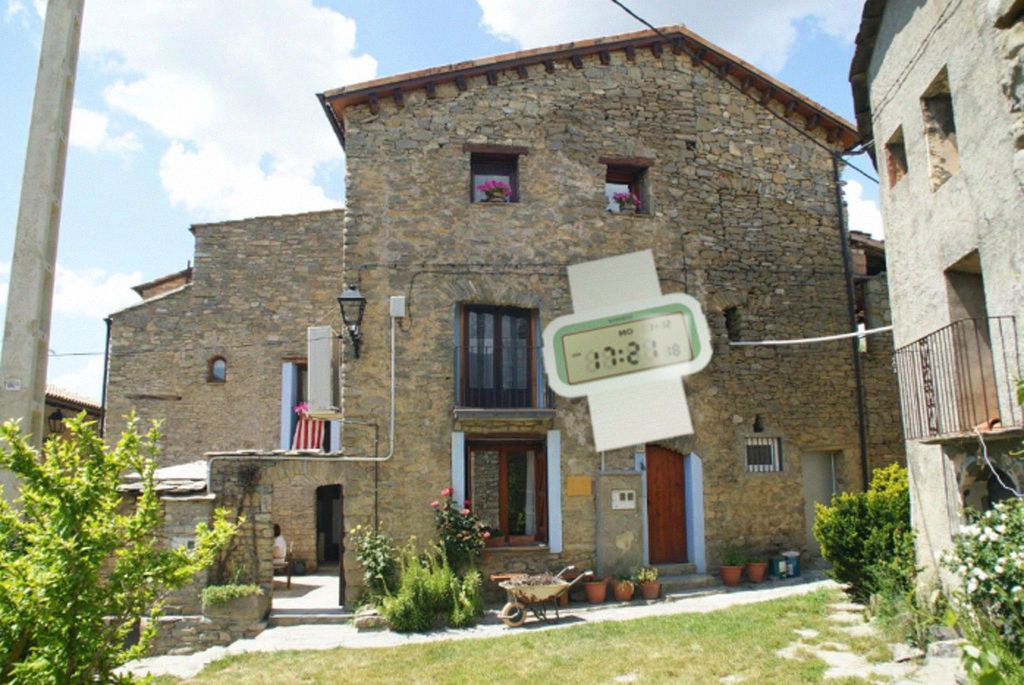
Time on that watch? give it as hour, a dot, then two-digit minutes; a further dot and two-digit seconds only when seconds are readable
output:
17.21.18
